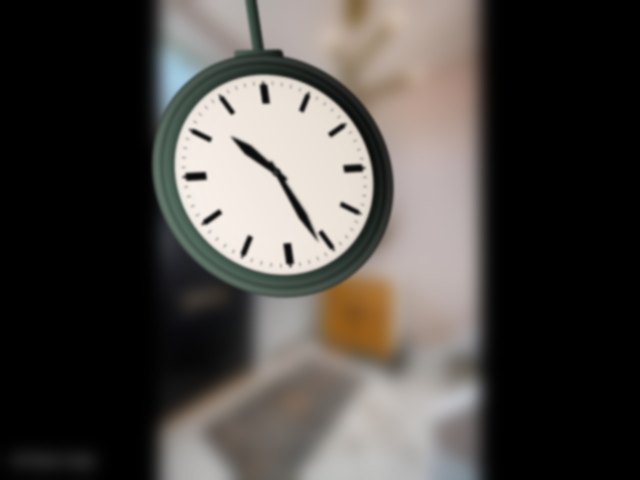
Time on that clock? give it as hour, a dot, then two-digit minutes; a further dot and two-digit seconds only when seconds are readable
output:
10.26
